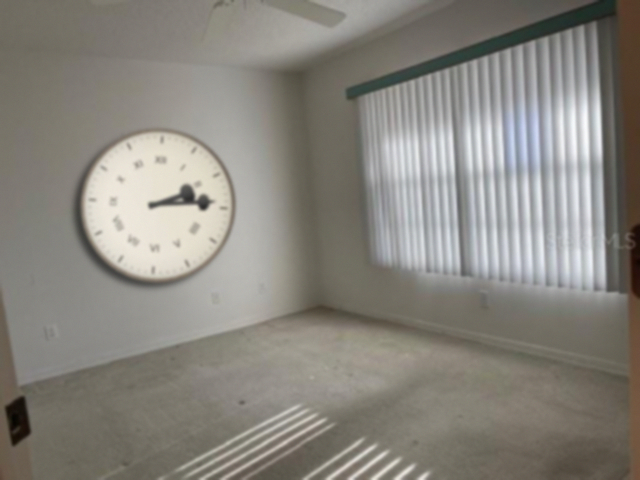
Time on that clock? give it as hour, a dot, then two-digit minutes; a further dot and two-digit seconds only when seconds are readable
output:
2.14
